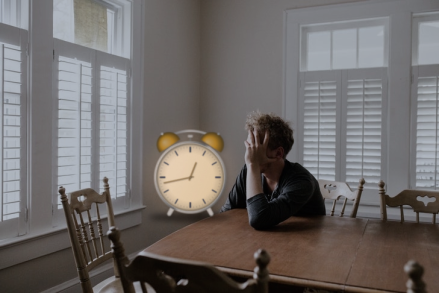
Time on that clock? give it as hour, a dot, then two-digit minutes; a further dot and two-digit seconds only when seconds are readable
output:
12.43
